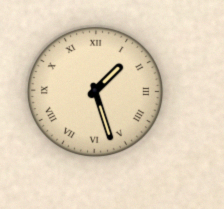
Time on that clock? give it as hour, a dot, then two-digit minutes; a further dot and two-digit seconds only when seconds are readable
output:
1.27
